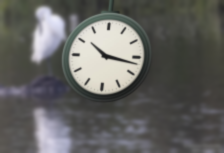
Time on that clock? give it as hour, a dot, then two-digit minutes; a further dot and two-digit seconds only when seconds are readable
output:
10.17
